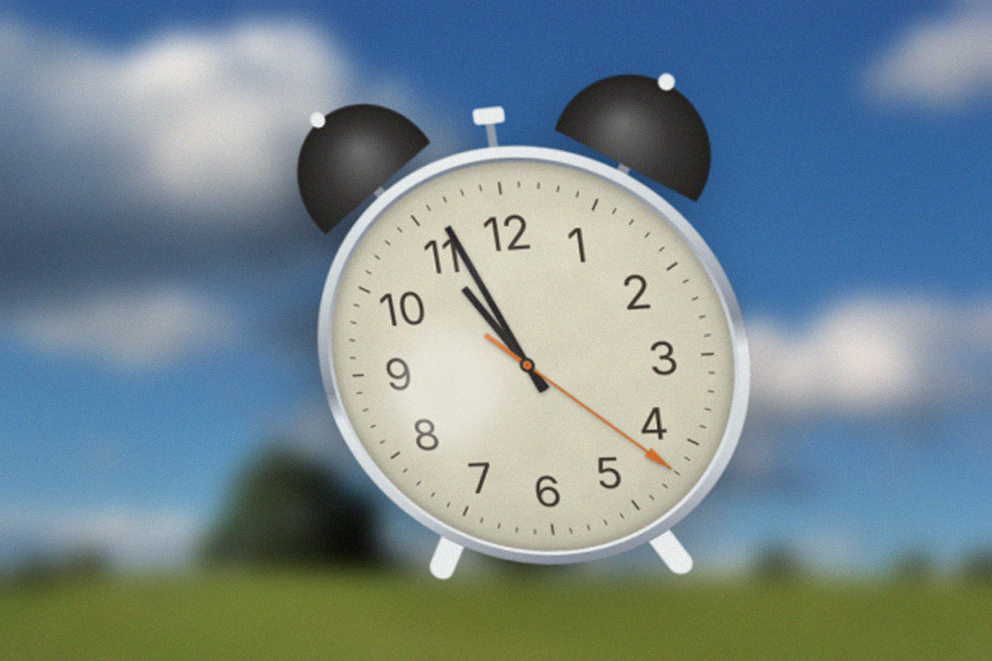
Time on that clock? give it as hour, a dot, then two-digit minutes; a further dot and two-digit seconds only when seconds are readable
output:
10.56.22
